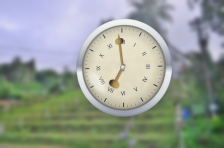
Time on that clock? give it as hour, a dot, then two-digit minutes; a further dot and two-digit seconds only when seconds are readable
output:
6.59
